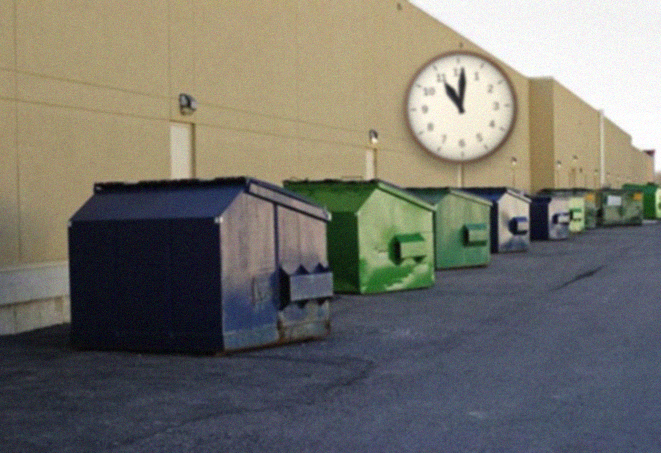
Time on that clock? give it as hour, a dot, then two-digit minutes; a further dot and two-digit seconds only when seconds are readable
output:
11.01
